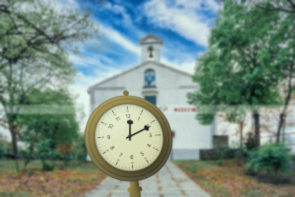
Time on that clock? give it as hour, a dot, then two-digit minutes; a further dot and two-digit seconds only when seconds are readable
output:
12.11
